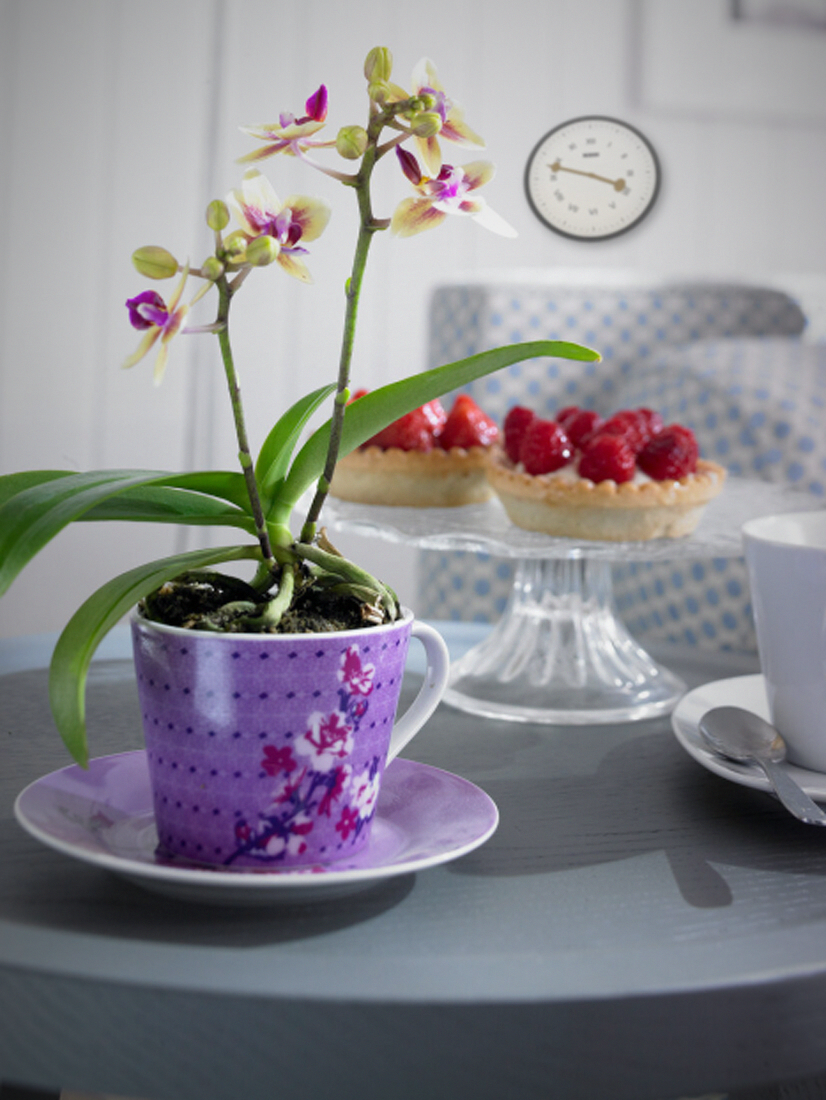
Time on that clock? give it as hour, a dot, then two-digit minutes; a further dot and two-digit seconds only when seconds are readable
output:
3.48
